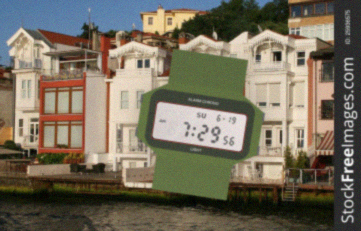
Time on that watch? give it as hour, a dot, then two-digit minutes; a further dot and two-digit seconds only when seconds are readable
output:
7.29
